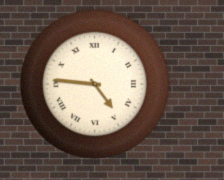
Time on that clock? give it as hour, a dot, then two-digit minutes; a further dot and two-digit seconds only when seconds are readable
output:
4.46
